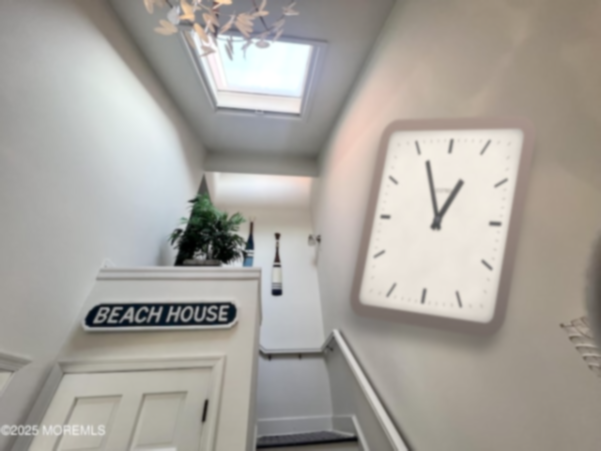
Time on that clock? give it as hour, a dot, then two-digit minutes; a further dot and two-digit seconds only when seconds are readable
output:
12.56
